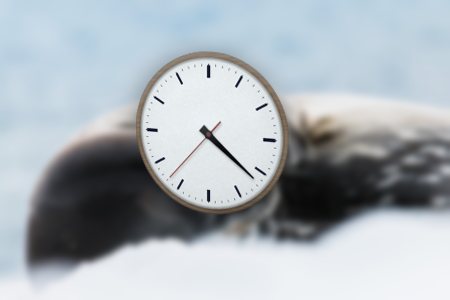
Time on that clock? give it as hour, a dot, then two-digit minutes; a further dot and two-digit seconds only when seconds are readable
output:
4.21.37
